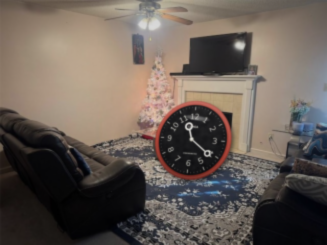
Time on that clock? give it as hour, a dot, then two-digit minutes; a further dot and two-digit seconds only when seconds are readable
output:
11.21
